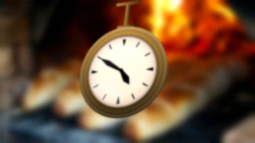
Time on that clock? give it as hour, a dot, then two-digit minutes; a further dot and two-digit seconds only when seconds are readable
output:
4.50
